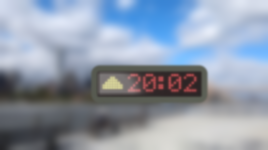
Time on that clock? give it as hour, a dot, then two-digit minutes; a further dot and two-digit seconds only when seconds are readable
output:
20.02
